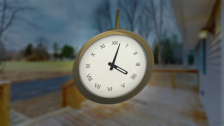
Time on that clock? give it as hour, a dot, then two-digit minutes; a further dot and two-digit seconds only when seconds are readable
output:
4.02
